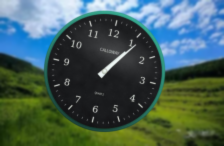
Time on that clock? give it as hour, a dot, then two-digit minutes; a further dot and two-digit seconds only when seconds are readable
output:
1.06
